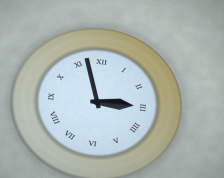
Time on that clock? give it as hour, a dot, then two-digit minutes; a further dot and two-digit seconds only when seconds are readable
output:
2.57
